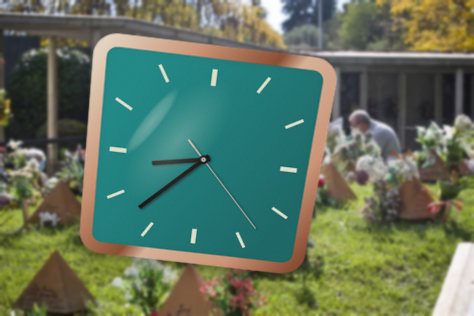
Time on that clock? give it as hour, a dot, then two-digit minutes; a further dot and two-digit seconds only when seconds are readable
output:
8.37.23
